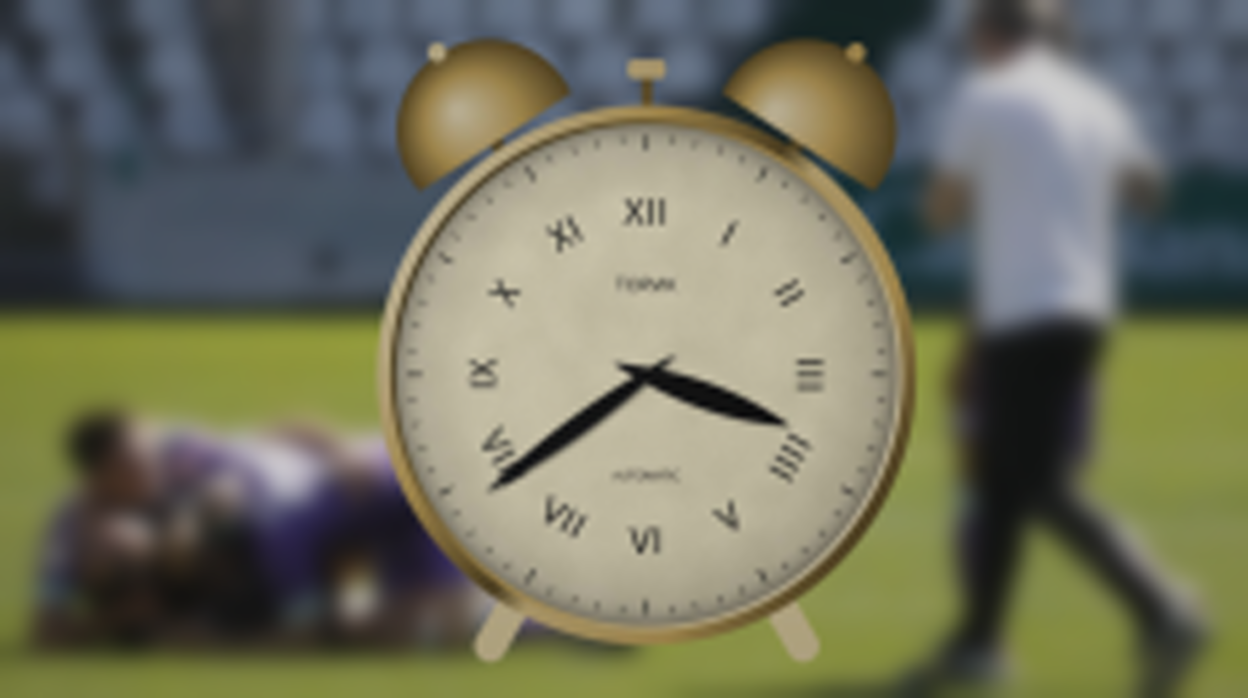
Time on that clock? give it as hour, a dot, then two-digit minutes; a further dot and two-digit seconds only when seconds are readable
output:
3.39
